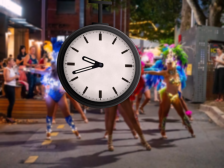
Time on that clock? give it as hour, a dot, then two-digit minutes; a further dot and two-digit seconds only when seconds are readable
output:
9.42
